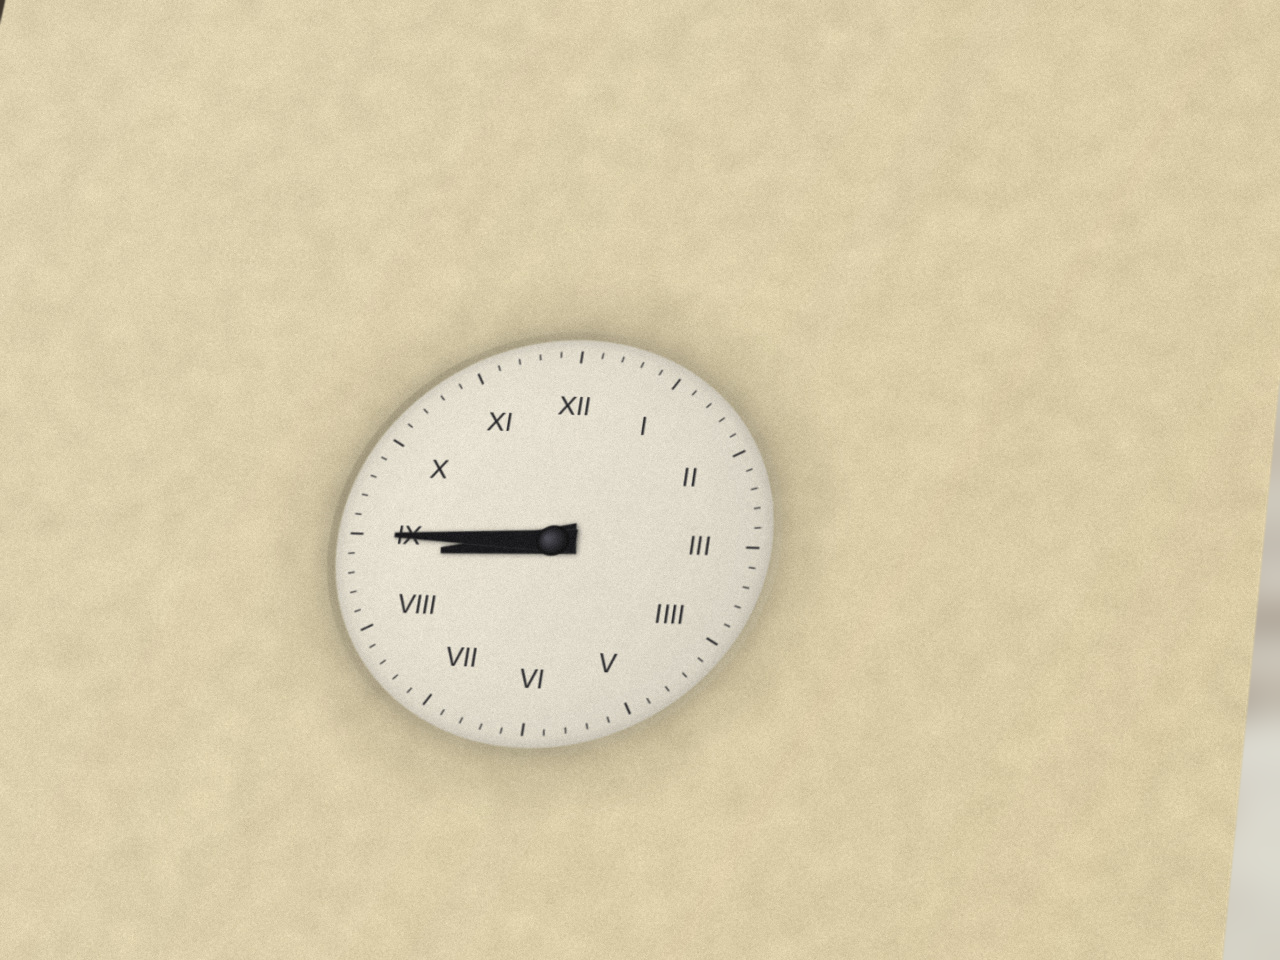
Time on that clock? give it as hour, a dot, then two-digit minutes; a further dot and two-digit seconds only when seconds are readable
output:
8.45
